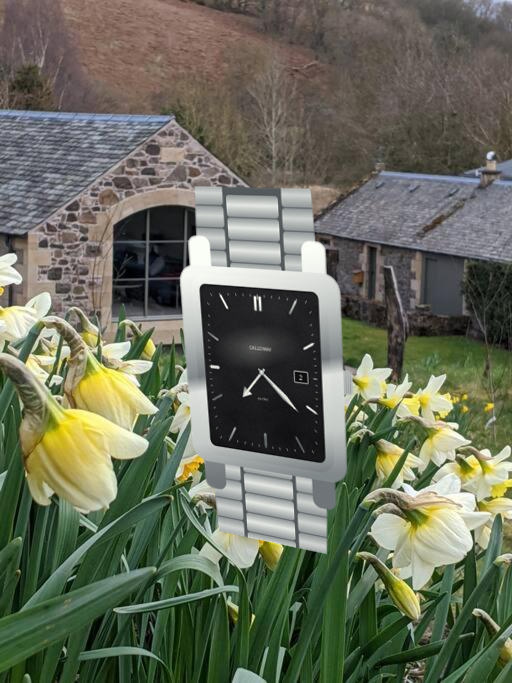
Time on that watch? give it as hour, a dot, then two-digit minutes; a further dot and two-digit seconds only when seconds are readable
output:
7.22
